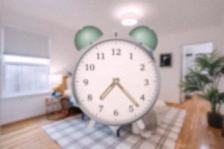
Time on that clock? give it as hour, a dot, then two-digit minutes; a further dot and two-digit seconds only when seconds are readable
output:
7.23
